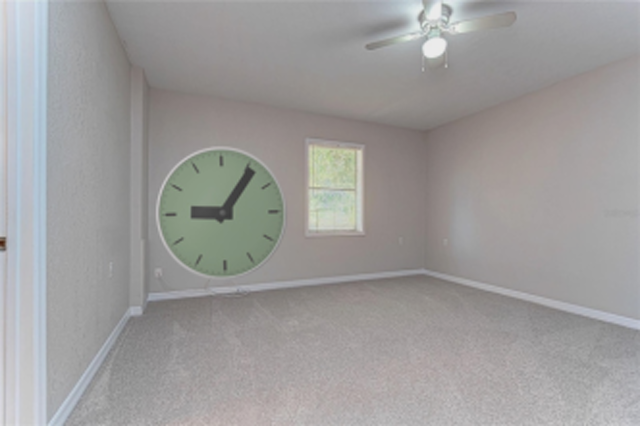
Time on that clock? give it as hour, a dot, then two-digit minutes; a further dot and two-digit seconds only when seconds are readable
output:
9.06
